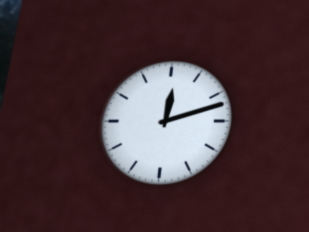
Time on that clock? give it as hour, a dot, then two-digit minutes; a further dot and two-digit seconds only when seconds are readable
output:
12.12
